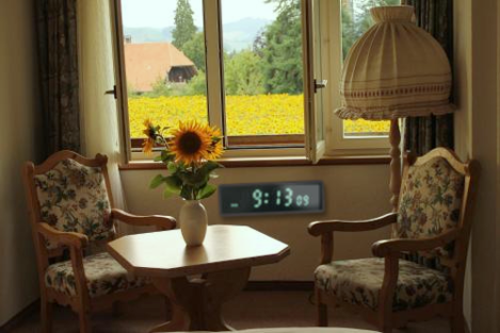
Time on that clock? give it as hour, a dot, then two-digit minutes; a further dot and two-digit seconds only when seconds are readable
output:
9.13.09
